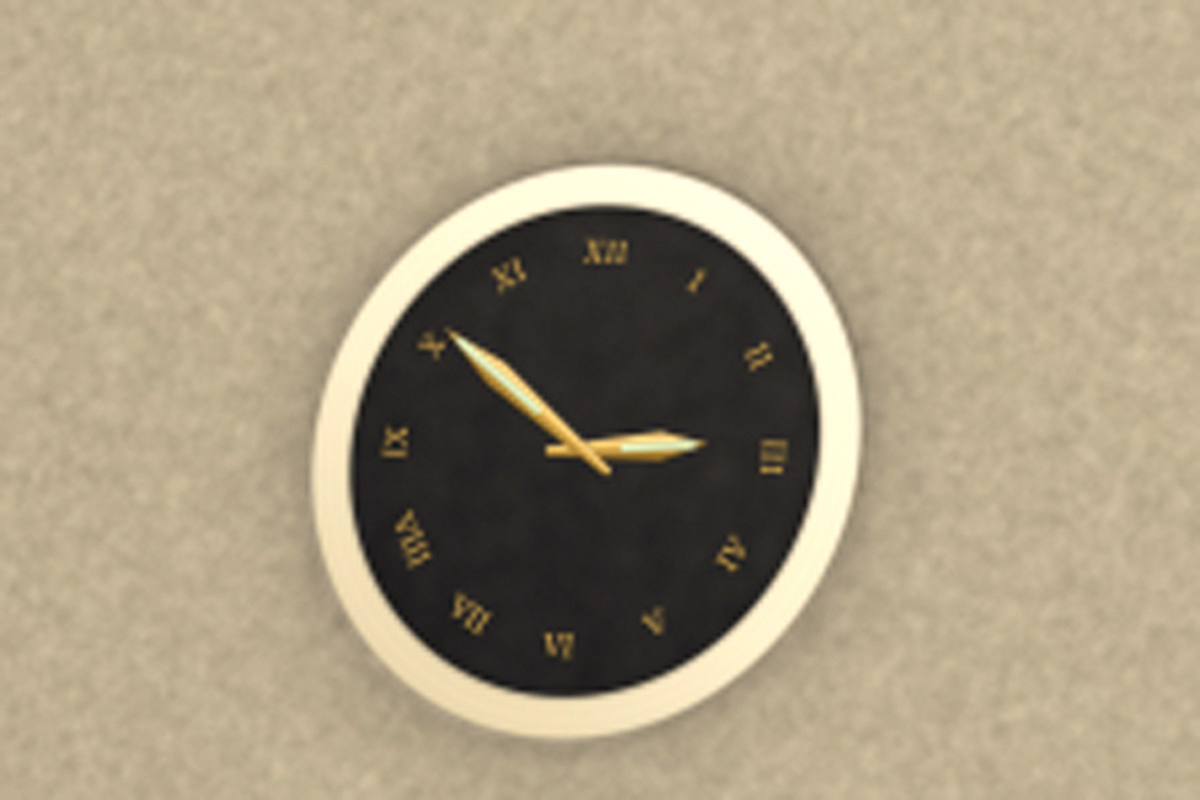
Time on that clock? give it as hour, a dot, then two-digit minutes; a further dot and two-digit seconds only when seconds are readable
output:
2.51
